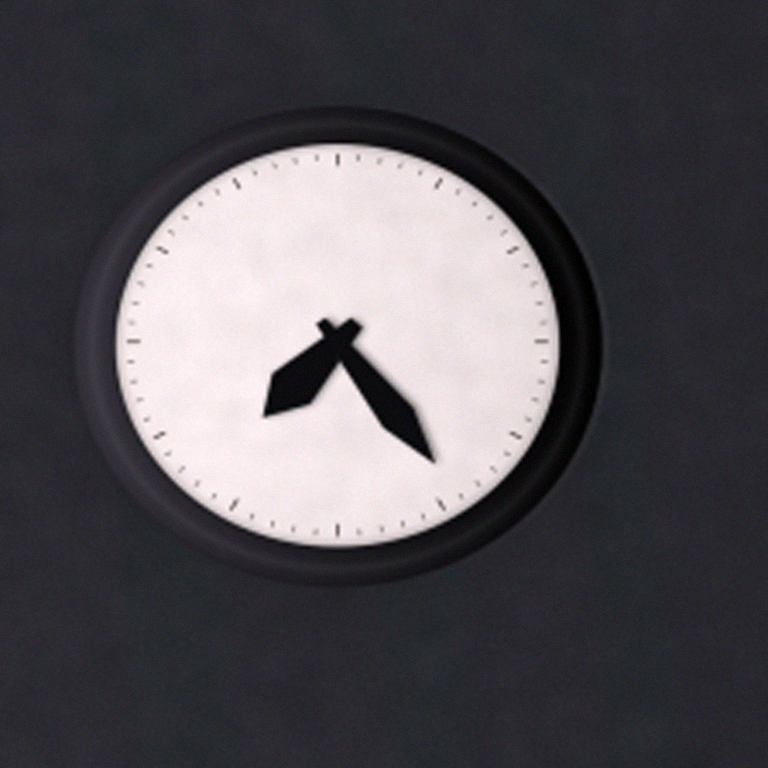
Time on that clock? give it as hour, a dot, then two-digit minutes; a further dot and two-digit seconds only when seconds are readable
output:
7.24
